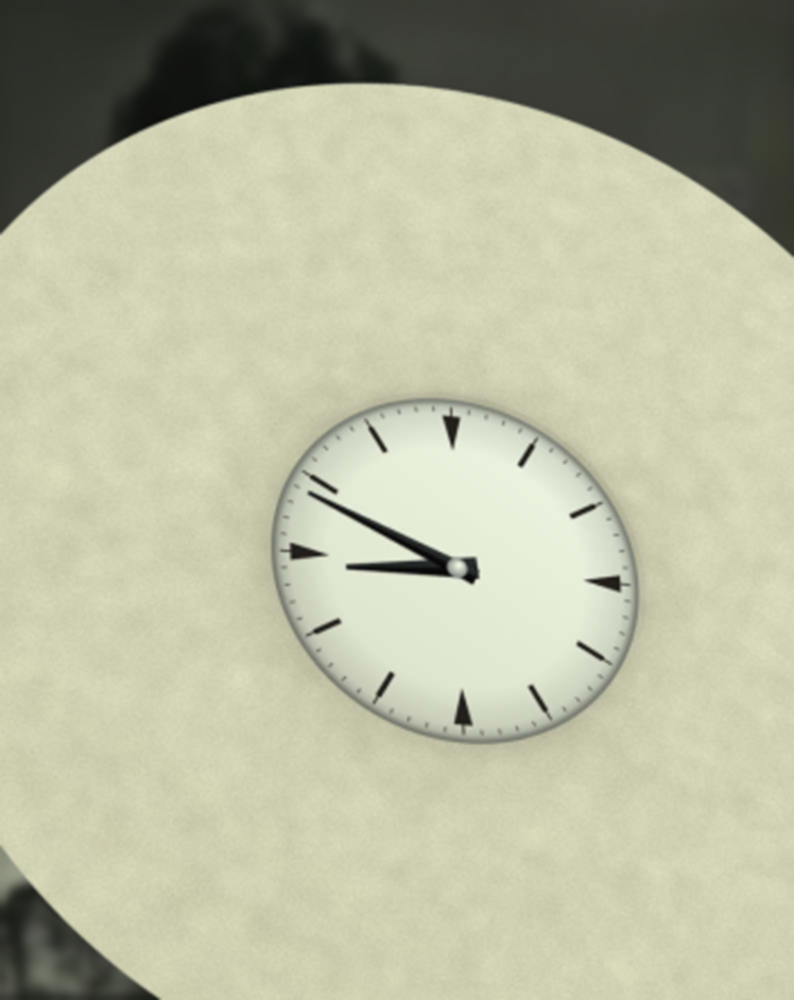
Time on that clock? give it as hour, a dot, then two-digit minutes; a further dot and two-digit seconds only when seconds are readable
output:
8.49
